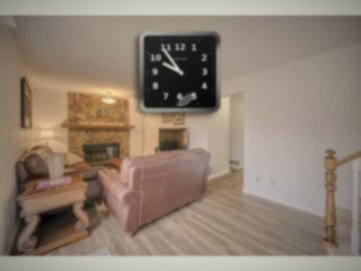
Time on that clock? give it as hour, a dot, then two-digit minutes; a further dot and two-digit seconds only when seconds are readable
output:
9.54
